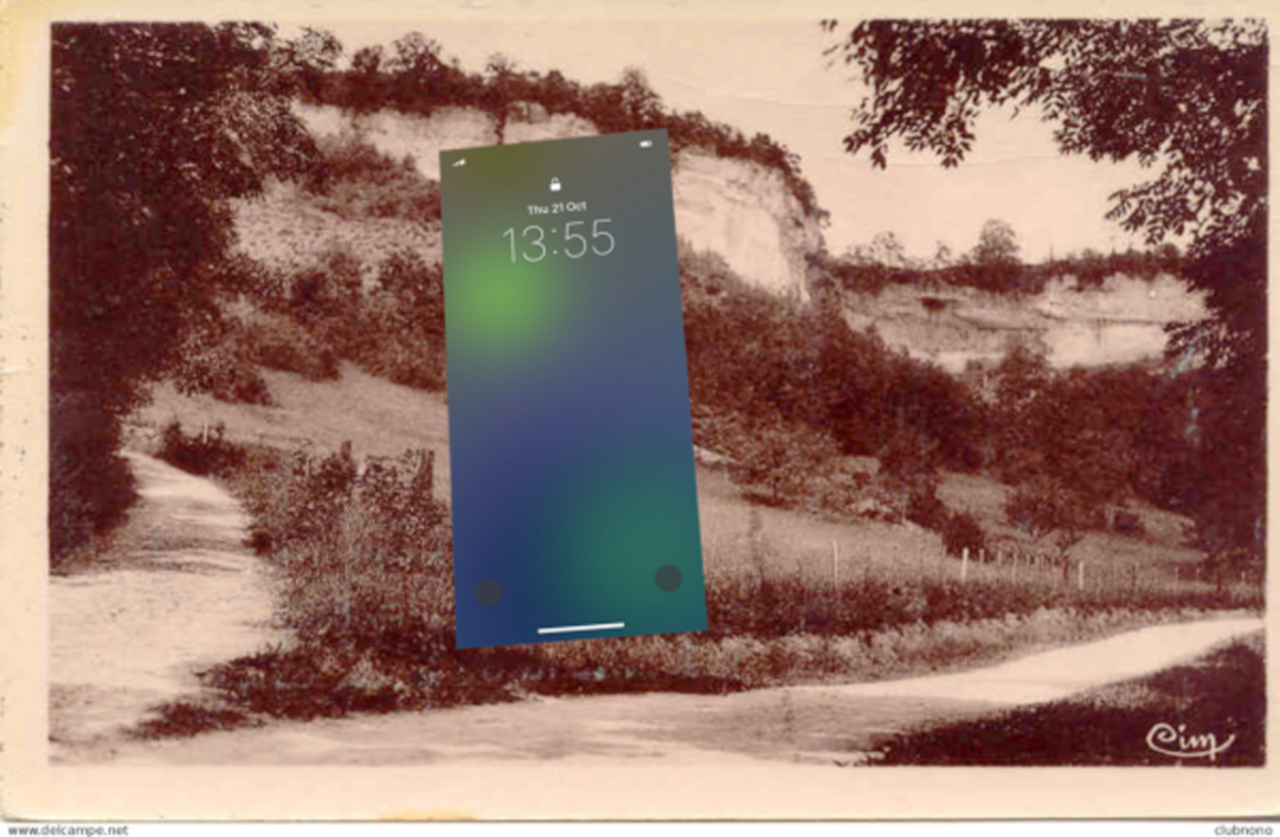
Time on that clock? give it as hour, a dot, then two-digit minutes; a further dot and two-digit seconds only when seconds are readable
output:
13.55
